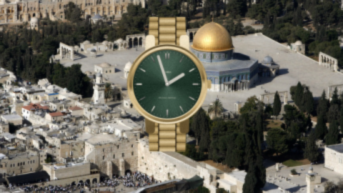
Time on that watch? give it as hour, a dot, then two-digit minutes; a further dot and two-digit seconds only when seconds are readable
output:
1.57
